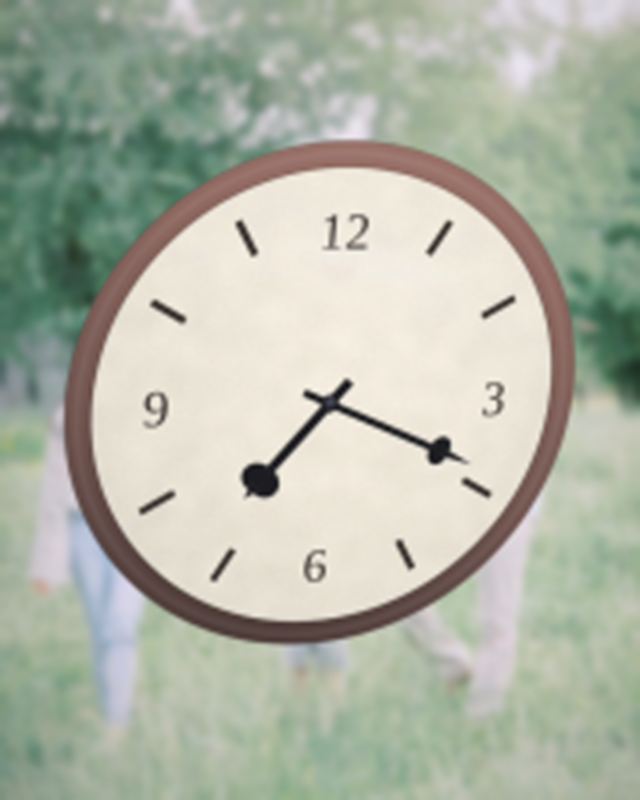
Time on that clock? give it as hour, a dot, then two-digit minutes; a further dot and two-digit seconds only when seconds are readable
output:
7.19
